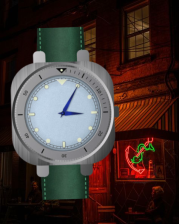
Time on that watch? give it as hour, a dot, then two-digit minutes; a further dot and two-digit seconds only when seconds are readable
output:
3.05
